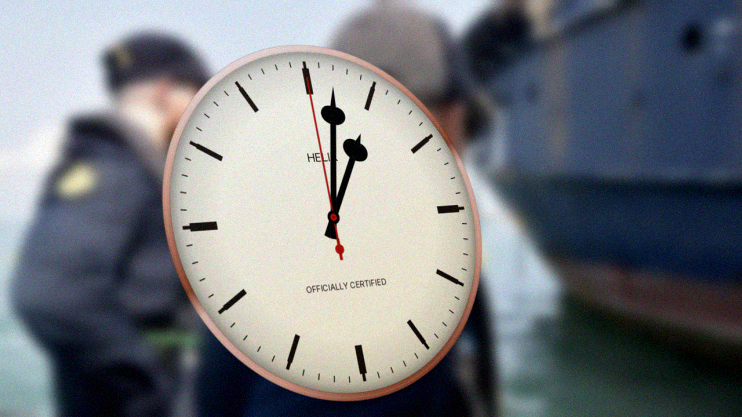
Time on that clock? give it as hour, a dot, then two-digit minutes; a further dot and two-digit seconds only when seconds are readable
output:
1.02.00
